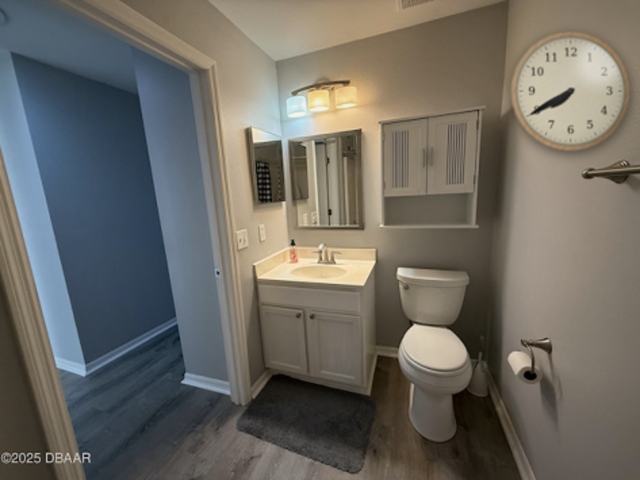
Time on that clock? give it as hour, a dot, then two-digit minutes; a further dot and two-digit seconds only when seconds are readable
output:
7.40
